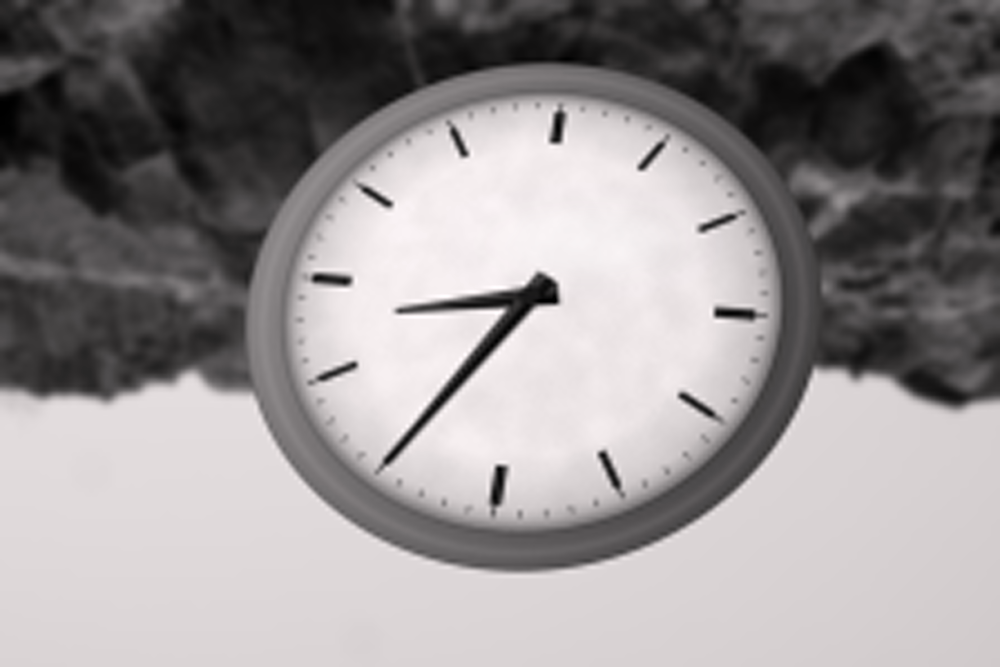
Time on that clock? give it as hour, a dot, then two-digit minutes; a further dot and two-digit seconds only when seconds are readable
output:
8.35
